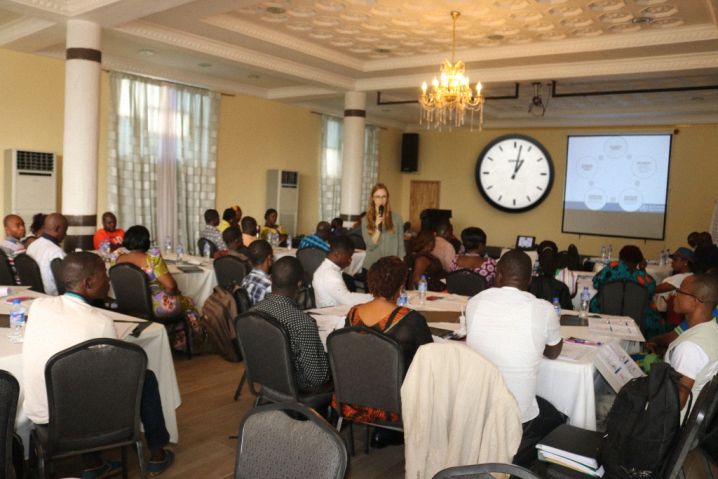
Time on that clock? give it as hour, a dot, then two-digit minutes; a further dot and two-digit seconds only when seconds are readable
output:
1.02
